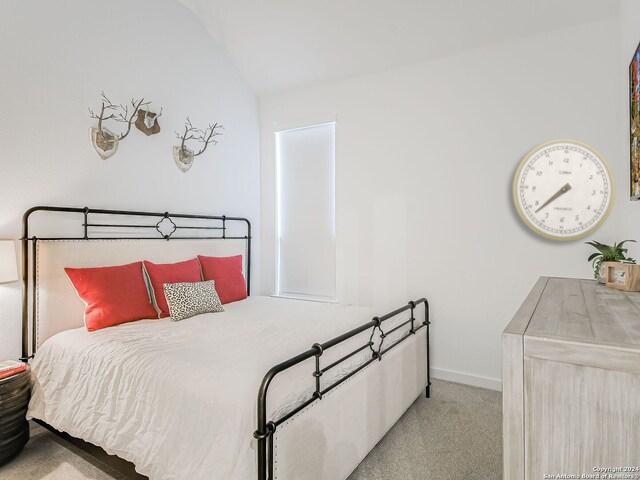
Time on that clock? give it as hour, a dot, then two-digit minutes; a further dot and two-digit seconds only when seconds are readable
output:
7.38
